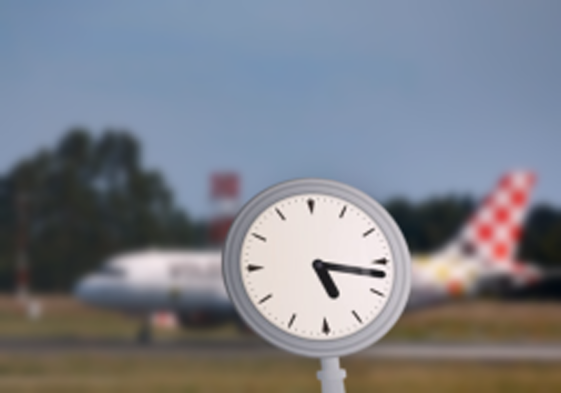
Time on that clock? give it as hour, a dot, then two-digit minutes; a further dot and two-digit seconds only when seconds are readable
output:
5.17
